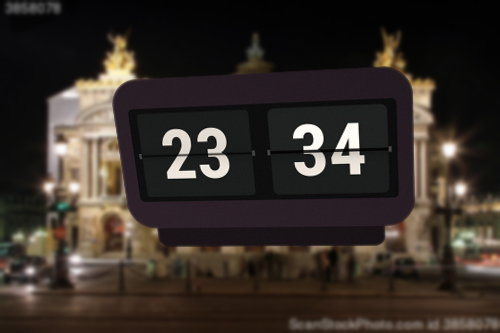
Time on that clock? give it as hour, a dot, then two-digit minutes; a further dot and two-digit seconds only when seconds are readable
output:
23.34
